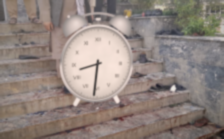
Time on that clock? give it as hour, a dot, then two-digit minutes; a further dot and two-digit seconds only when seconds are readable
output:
8.31
